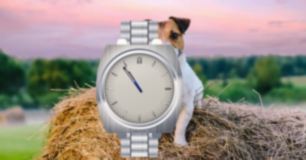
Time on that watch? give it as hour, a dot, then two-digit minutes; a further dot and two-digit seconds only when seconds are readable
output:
10.54
